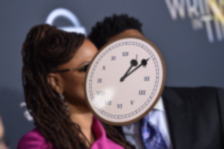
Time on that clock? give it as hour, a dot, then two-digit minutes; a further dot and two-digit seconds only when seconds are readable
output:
1.09
